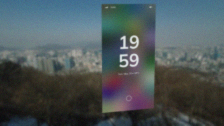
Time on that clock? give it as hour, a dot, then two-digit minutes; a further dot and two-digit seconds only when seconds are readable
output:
19.59
